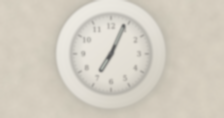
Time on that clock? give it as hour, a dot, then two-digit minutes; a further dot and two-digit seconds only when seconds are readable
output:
7.04
